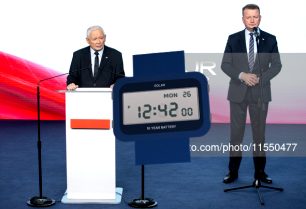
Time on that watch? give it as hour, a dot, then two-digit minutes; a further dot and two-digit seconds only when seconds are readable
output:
12.42.00
